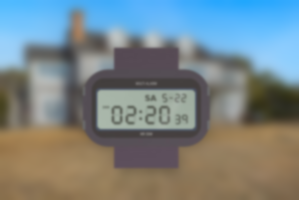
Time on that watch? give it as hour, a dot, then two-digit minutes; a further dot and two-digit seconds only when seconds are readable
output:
2.20
